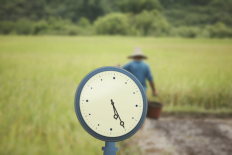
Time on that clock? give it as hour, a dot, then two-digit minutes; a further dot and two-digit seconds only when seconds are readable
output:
5.25
